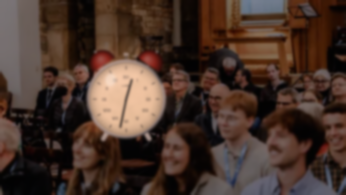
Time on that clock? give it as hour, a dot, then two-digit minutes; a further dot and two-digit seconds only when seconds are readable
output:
12.32
